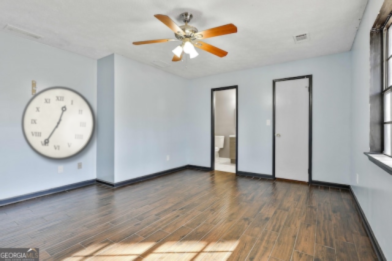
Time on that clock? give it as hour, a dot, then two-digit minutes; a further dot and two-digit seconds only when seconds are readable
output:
12.35
